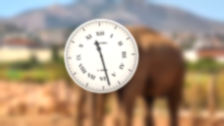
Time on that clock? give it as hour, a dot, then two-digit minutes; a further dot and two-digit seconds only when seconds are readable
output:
11.28
